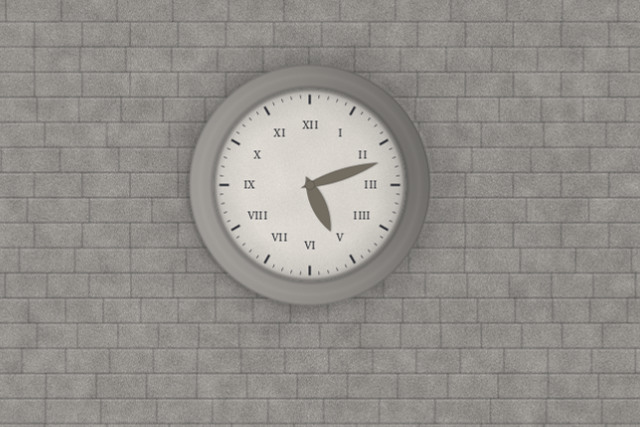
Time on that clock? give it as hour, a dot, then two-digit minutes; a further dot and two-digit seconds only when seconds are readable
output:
5.12
